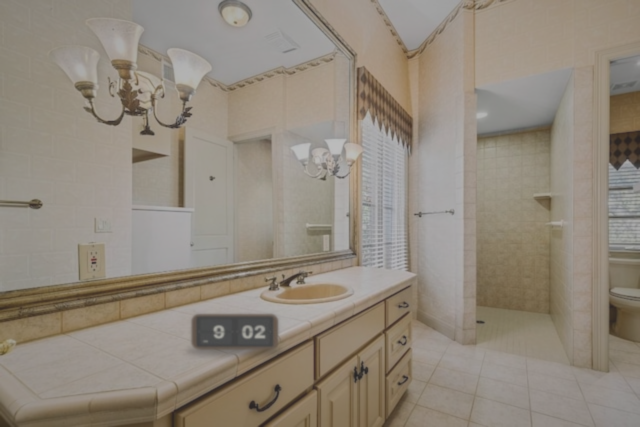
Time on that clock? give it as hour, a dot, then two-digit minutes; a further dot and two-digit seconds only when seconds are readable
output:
9.02
